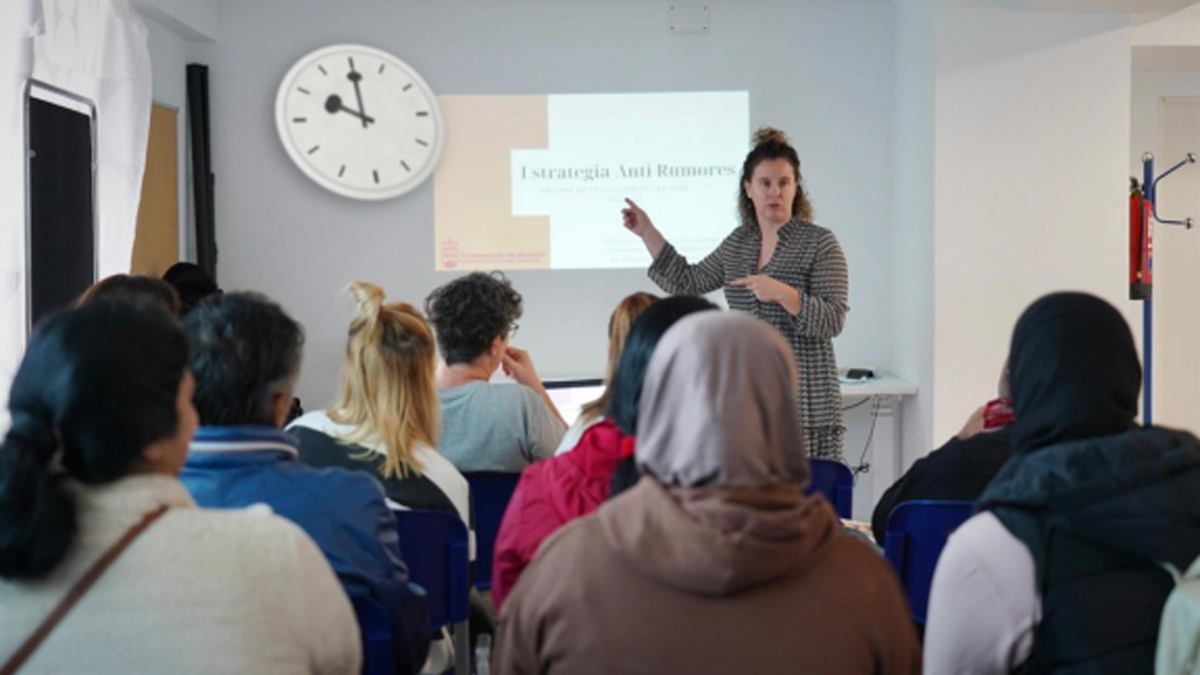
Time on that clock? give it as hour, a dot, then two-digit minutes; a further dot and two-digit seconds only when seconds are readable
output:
10.00
